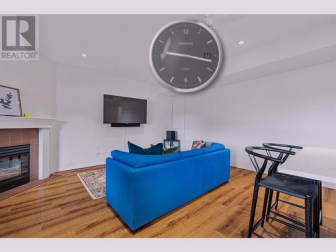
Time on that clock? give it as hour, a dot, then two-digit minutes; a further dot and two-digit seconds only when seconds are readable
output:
9.17
